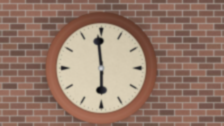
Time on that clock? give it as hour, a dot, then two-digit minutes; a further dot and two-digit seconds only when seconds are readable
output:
5.59
